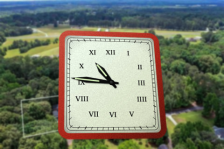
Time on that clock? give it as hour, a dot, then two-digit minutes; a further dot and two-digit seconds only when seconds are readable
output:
10.46
